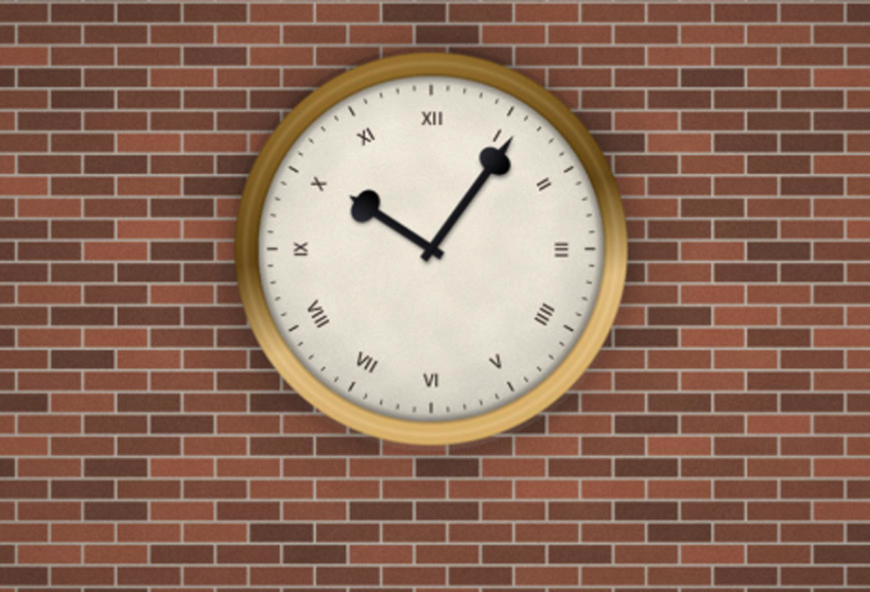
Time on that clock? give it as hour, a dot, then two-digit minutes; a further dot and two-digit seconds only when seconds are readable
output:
10.06
